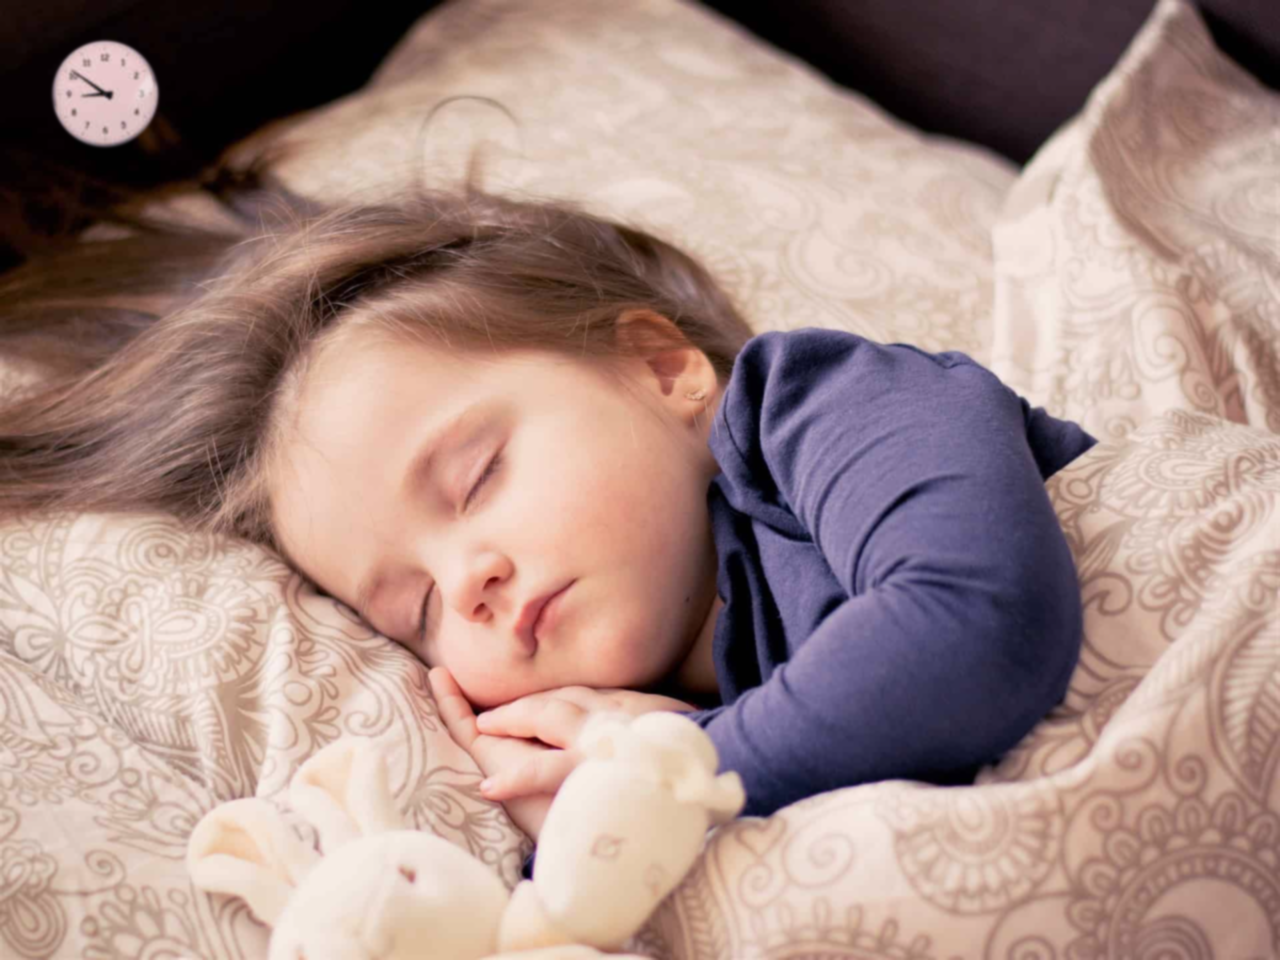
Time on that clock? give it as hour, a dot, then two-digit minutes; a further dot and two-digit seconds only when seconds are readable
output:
8.51
